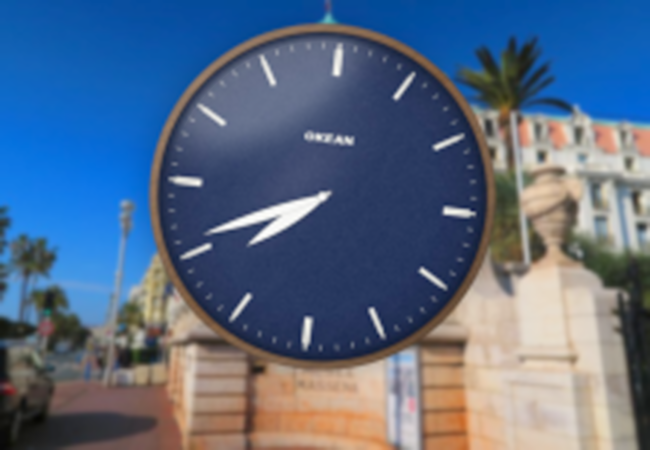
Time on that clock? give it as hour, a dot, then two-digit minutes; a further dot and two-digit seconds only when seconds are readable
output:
7.41
